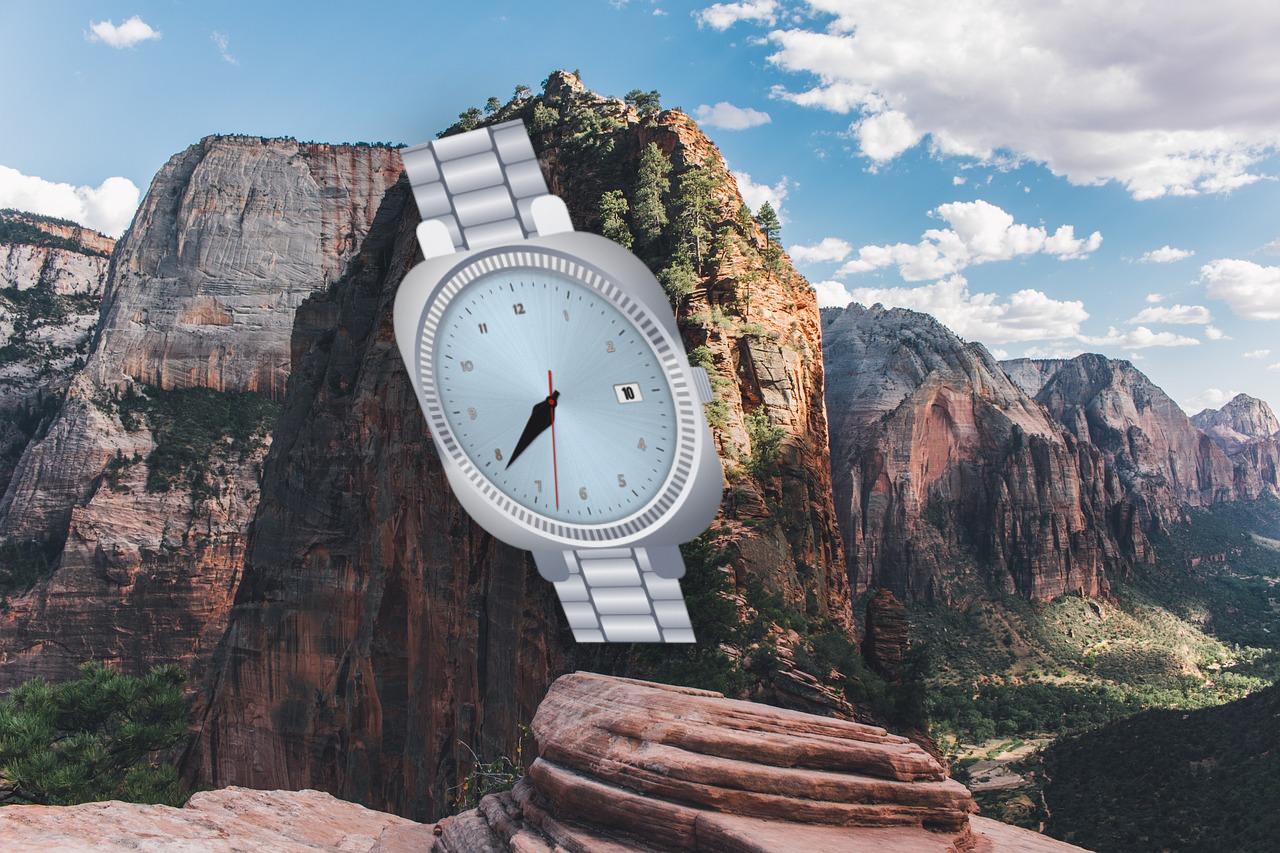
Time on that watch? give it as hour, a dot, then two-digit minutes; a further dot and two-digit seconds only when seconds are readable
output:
7.38.33
